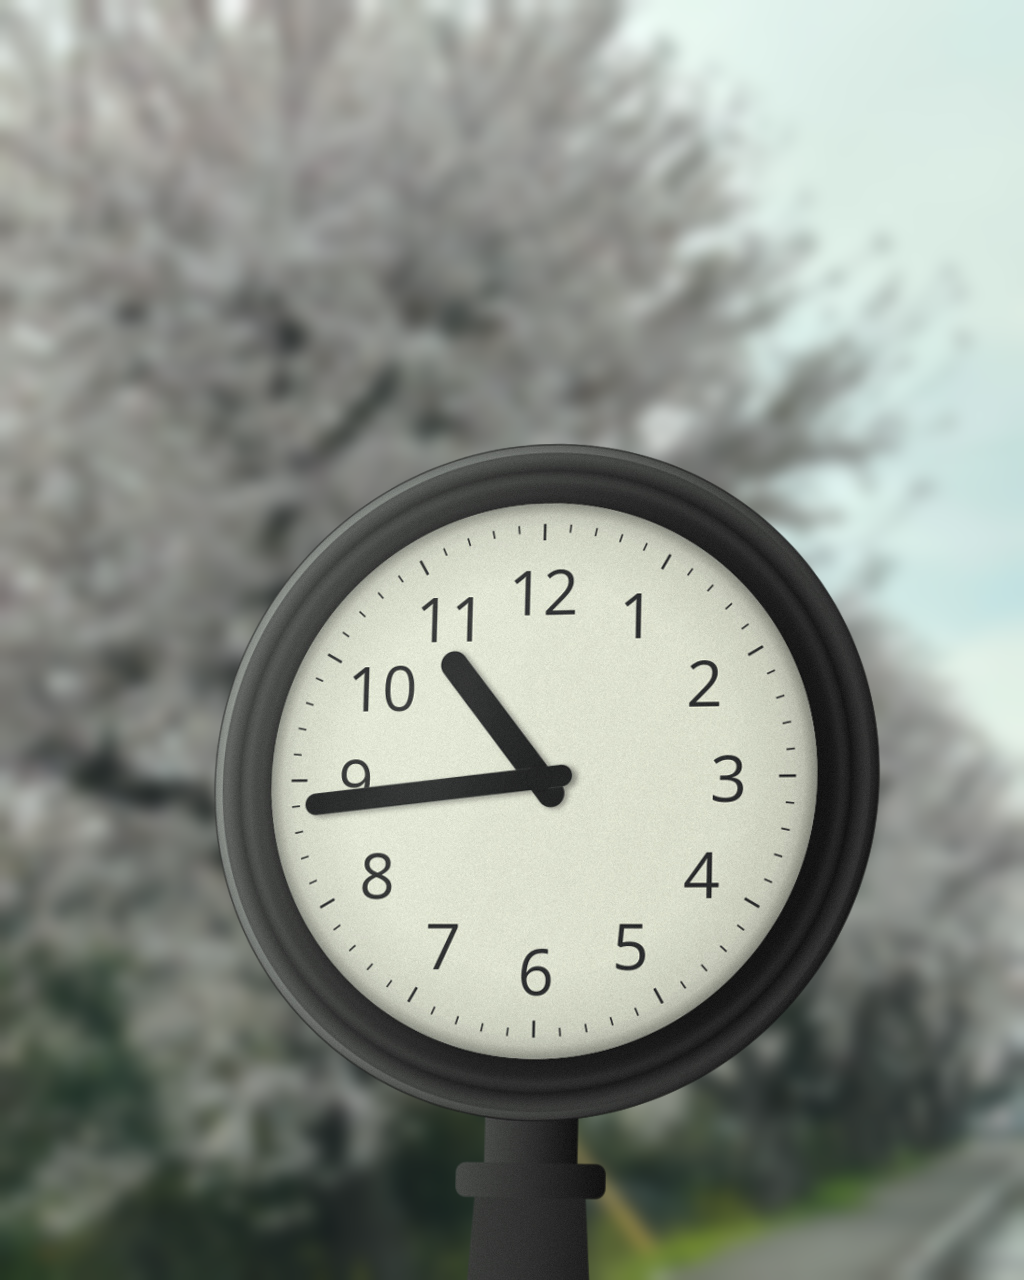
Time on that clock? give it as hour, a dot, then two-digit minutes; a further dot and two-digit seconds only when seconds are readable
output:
10.44
